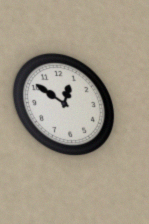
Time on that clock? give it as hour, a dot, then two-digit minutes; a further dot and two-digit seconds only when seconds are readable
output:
12.51
